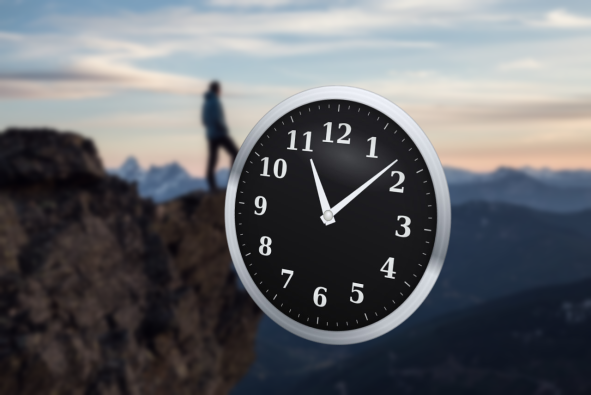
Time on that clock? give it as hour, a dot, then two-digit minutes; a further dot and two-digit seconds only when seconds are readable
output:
11.08
